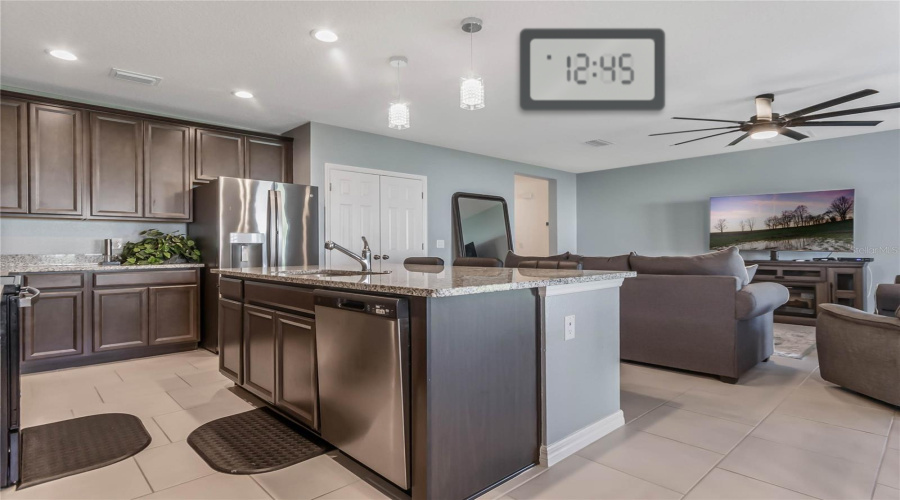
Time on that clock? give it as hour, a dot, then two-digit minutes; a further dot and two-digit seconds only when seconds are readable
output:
12.45
